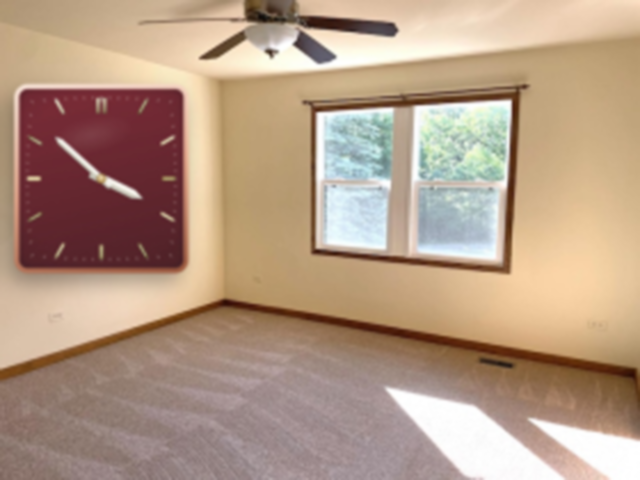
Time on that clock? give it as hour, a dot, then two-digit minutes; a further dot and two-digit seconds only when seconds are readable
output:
3.52
